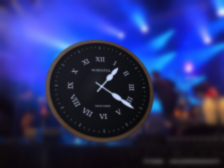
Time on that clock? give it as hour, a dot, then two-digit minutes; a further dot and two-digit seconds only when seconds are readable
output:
1.21
